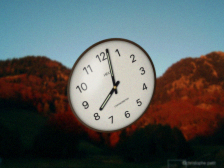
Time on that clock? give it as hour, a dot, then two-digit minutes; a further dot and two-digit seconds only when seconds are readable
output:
8.02
